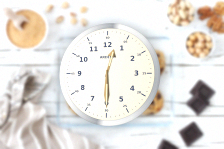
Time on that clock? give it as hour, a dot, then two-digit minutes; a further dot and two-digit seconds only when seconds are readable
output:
12.30
